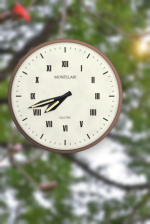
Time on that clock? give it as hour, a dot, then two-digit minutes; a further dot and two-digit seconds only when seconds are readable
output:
7.42
